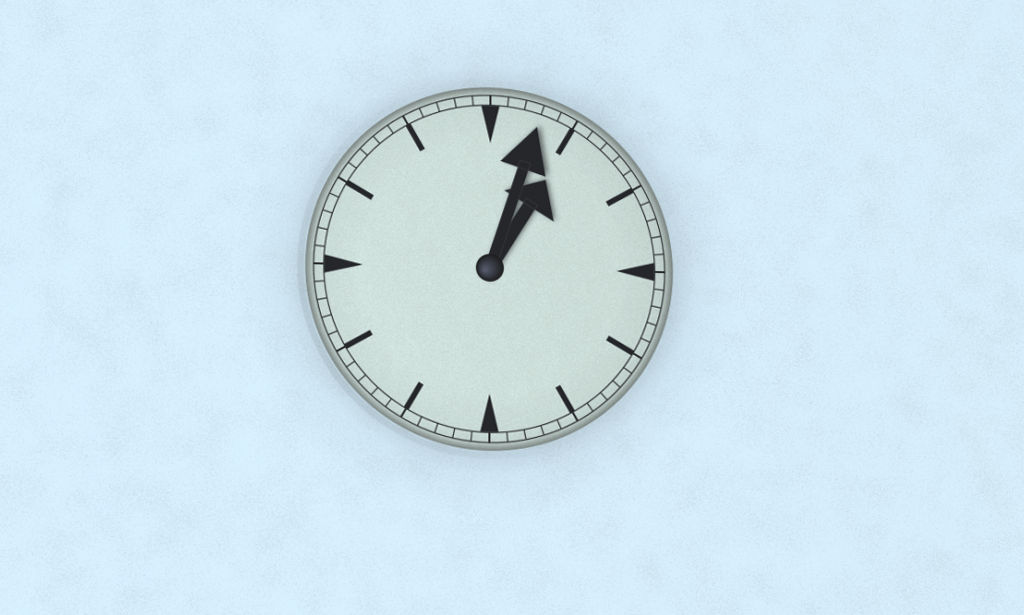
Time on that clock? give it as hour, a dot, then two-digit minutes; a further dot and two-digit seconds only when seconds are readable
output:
1.03
